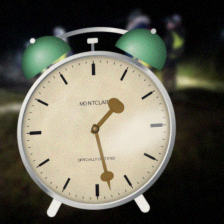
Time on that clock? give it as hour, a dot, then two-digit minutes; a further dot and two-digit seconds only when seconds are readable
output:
1.28
